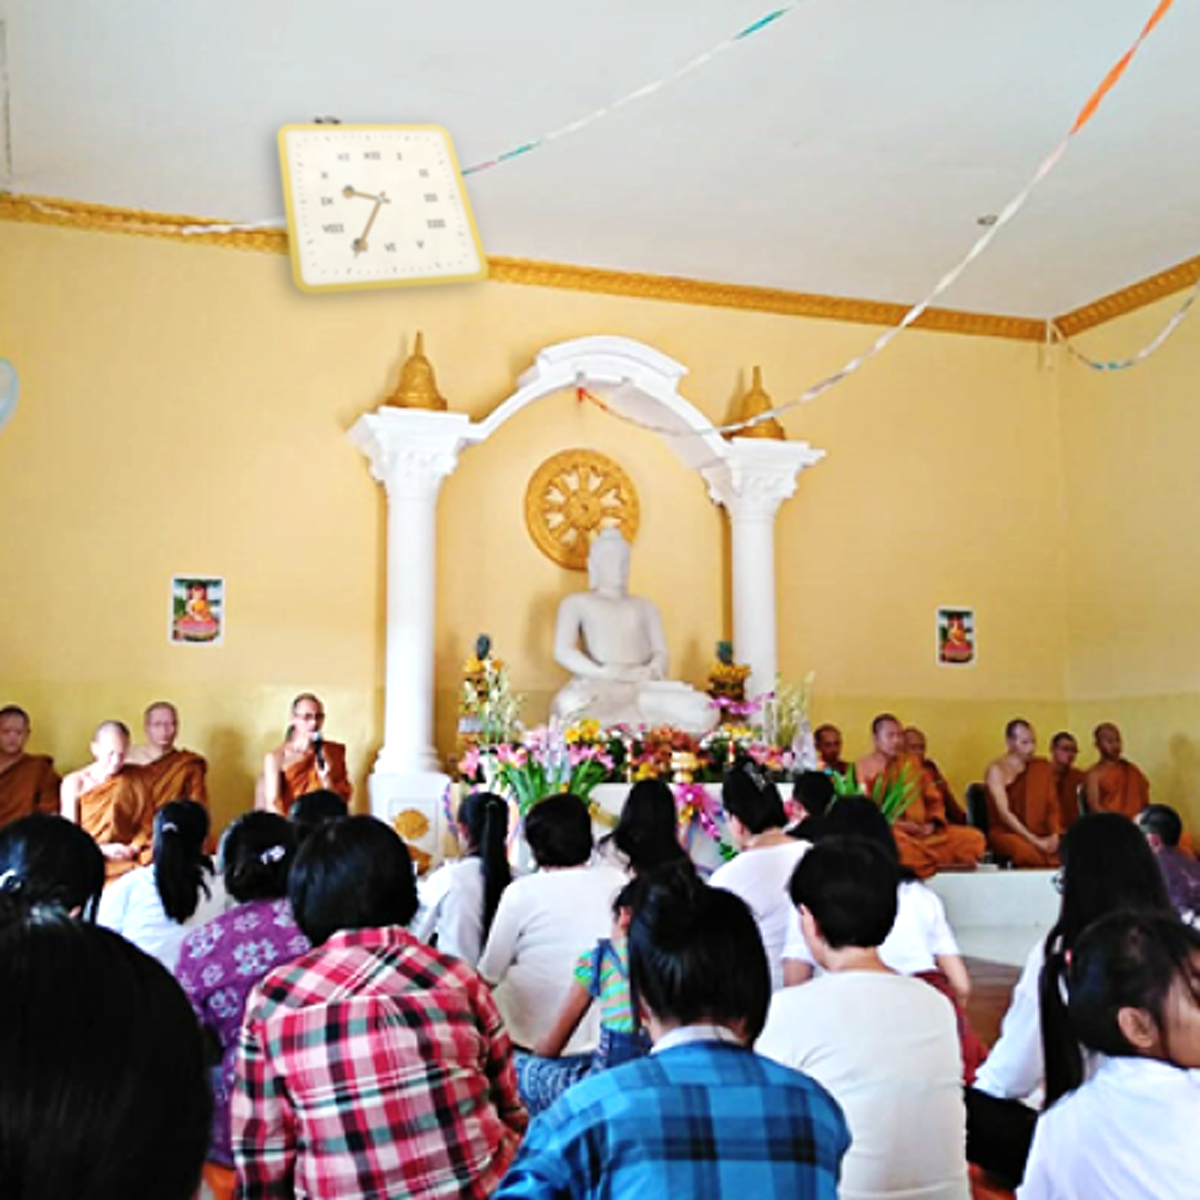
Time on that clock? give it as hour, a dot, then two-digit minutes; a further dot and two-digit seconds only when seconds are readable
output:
9.35
